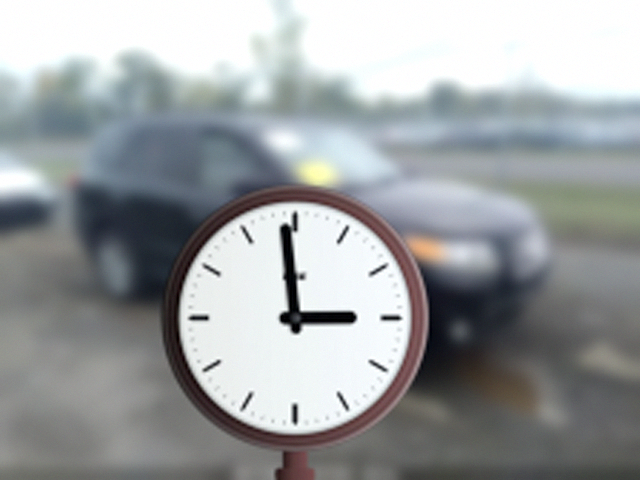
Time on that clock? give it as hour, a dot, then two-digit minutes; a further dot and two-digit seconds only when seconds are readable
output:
2.59
